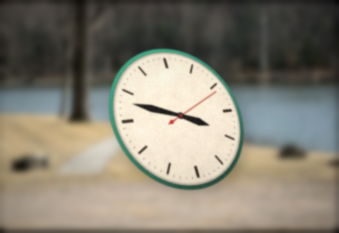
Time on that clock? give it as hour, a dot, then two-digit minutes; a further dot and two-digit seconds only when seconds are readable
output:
3.48.11
